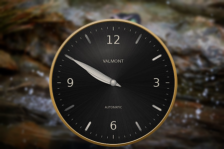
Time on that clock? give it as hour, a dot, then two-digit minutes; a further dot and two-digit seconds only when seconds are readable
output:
9.50
